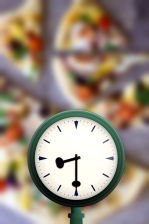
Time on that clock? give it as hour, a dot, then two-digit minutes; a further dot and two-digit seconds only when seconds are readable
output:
8.30
